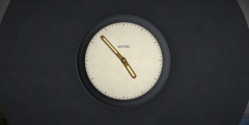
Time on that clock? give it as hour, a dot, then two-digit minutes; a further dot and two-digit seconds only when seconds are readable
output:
4.53
